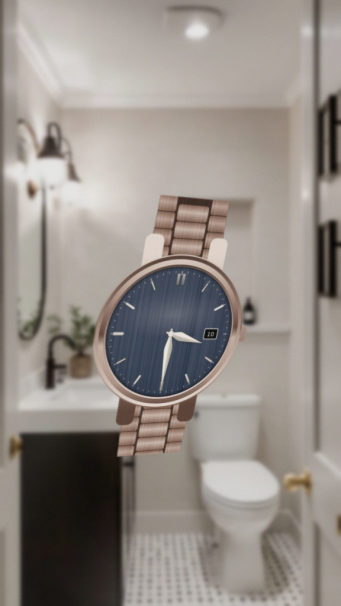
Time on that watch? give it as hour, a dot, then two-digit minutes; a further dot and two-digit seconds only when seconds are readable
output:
3.30
